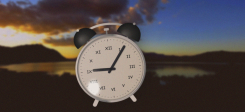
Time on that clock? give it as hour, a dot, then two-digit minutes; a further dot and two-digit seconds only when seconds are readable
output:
9.06
